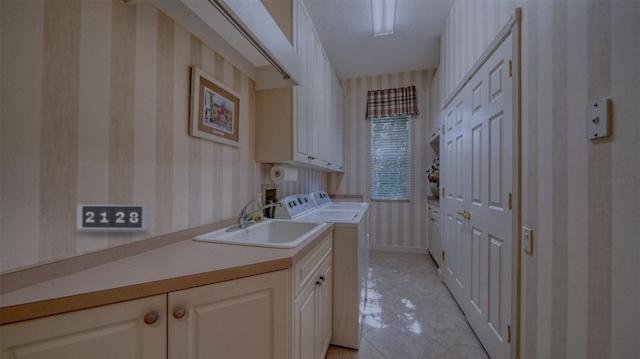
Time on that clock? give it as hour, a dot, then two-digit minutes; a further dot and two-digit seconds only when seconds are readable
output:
21.28
